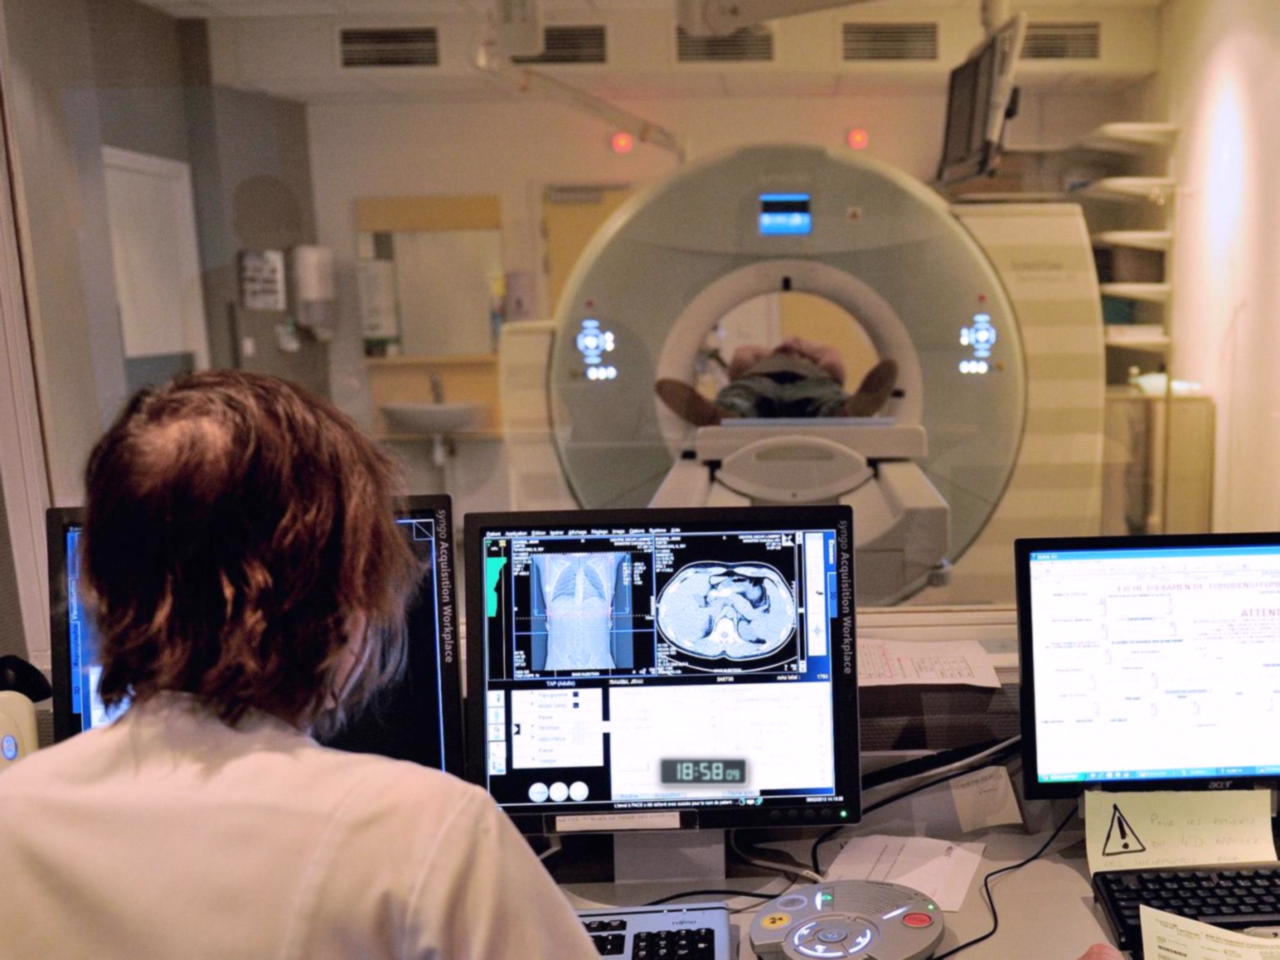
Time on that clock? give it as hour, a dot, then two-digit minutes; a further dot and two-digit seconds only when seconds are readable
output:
18.58
